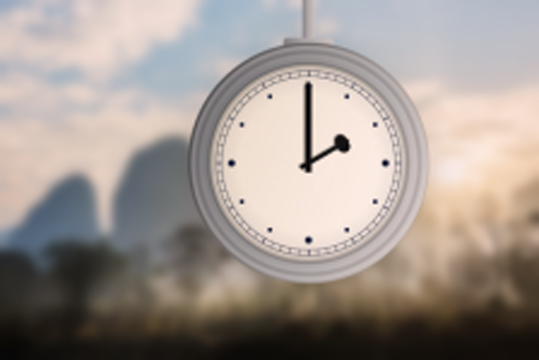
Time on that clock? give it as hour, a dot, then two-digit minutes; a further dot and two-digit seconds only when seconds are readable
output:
2.00
